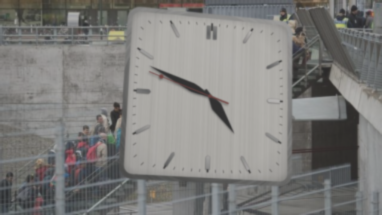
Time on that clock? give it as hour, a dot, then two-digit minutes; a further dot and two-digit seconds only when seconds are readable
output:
4.48.48
